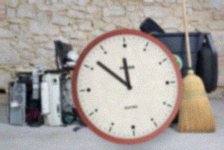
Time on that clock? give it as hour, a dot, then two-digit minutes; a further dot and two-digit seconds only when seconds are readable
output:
11.52
